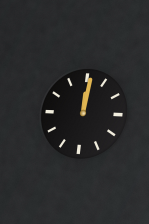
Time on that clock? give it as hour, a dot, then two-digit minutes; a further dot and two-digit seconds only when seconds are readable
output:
12.01
